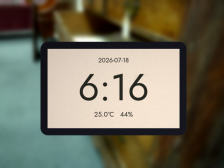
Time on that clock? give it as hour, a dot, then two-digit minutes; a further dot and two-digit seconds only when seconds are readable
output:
6.16
